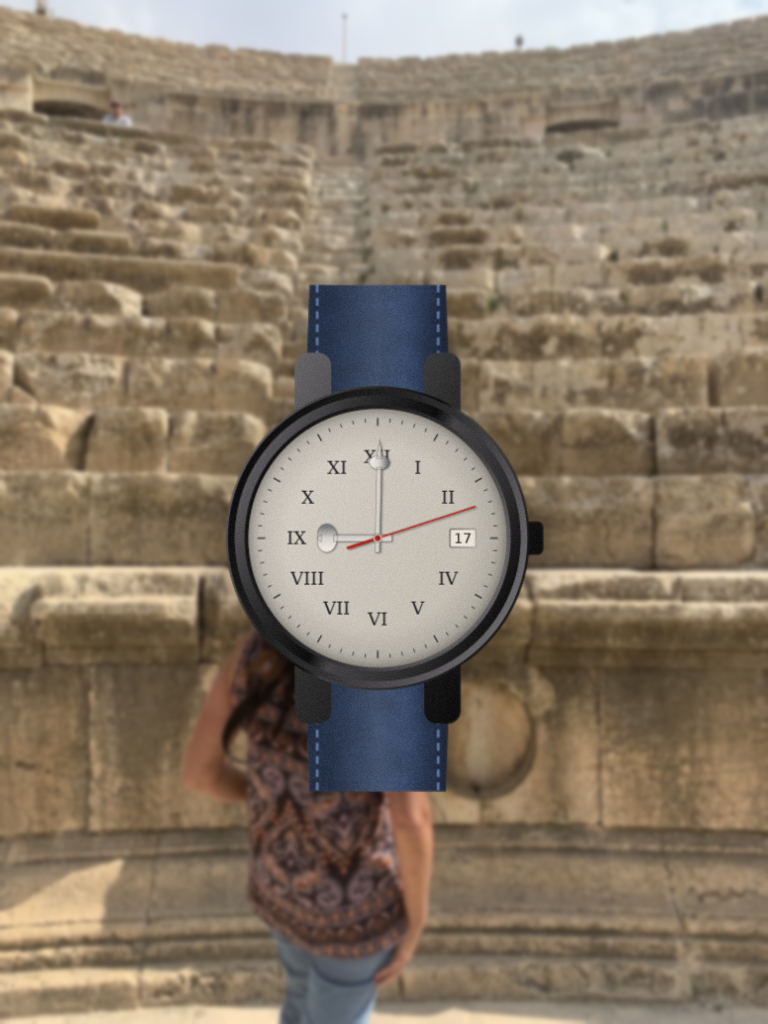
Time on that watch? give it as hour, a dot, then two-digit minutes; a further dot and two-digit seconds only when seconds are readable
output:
9.00.12
